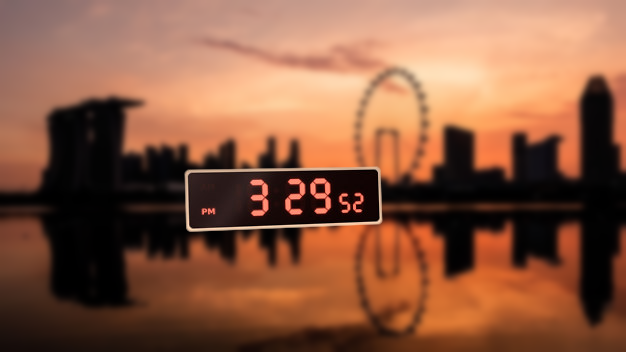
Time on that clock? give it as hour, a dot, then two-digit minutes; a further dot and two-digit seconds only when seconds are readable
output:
3.29.52
